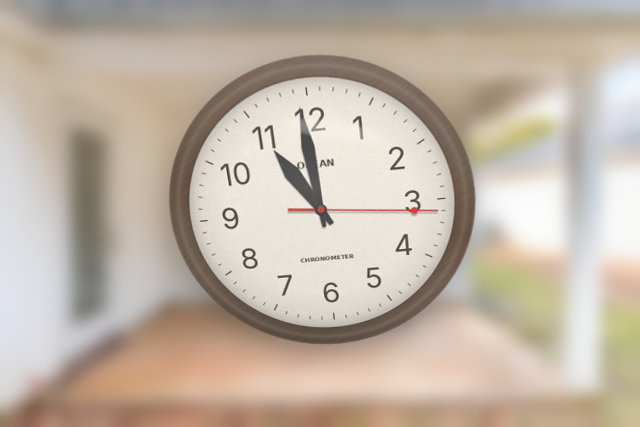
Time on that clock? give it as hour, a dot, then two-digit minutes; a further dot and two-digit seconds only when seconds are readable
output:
10.59.16
